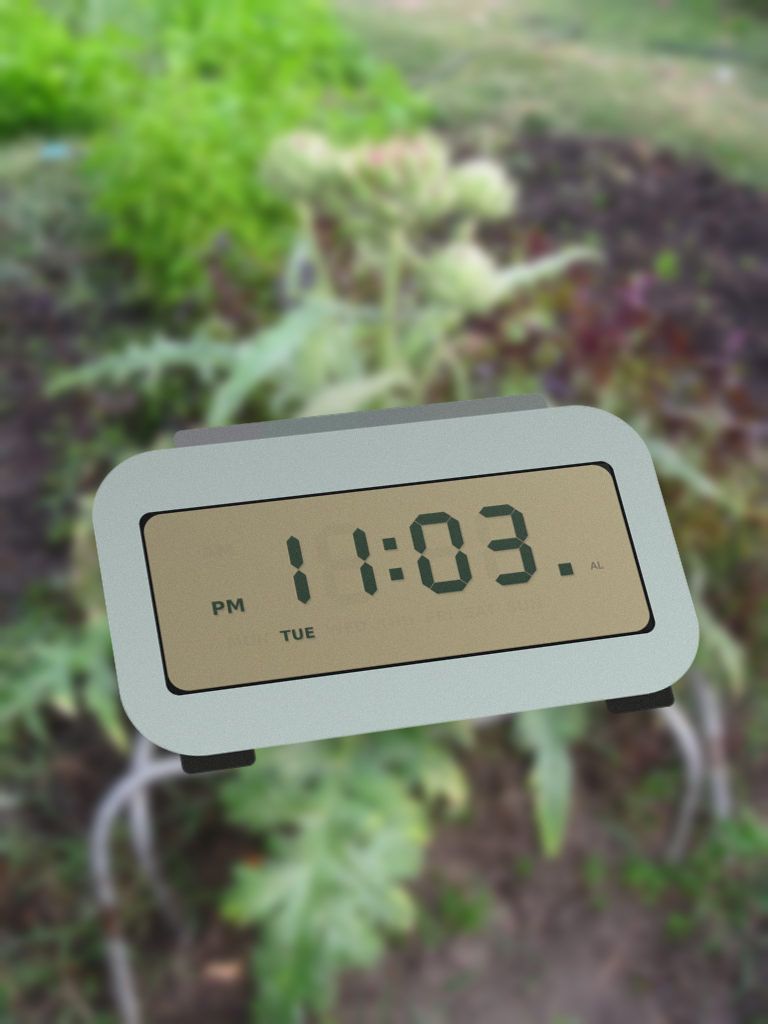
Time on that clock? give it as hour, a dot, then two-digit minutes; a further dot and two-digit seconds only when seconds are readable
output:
11.03
